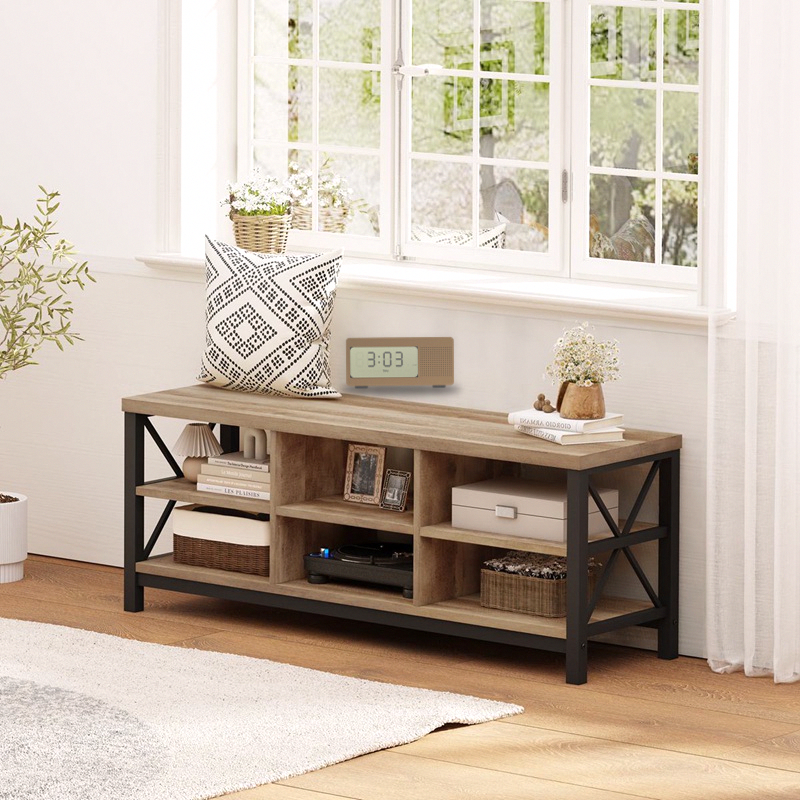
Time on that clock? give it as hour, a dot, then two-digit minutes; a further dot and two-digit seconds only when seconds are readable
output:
3.03
